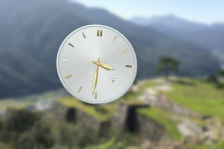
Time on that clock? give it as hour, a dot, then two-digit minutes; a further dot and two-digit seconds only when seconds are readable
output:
3.31
